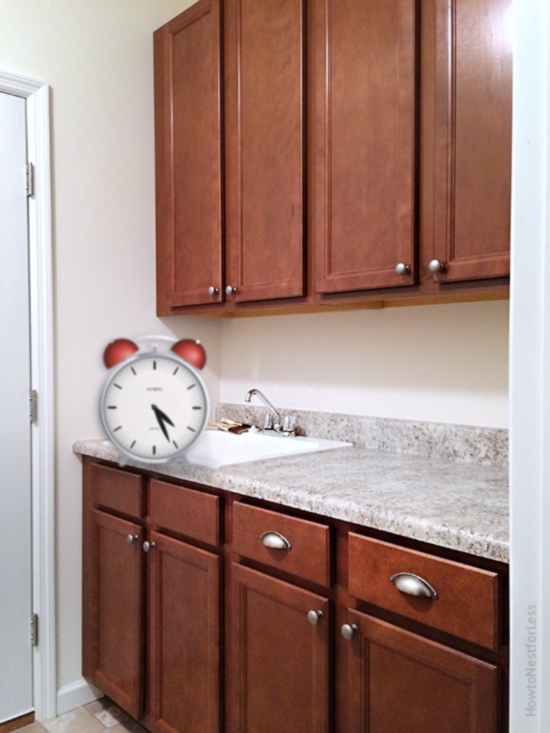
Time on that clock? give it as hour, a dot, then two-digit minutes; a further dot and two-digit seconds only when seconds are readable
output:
4.26
